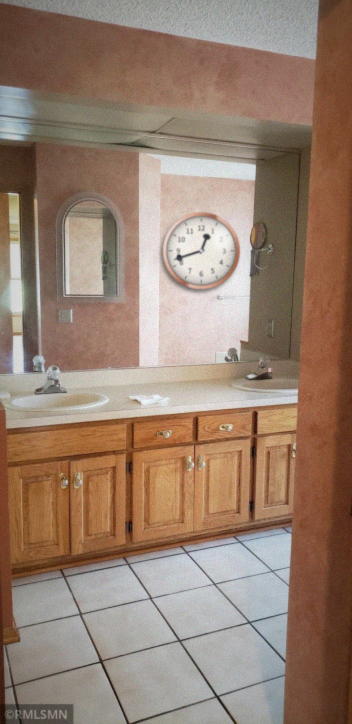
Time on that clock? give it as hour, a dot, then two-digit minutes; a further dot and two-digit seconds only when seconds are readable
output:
12.42
